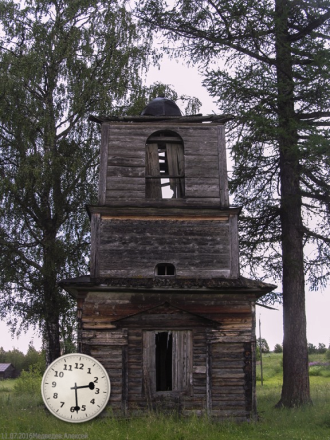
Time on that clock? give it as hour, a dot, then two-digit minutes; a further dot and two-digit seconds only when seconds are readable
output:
2.28
